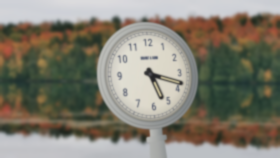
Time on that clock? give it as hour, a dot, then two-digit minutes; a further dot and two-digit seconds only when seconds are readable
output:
5.18
